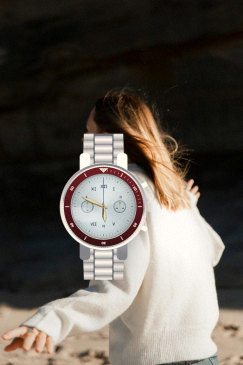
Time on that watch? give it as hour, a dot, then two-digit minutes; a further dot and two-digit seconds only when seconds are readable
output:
5.49
